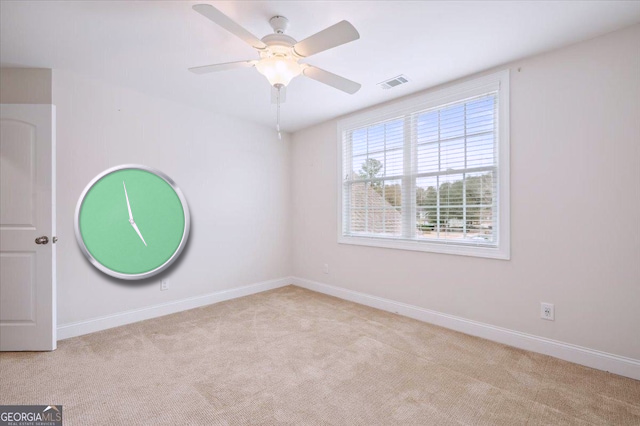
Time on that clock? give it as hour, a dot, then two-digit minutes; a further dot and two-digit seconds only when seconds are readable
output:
4.58
